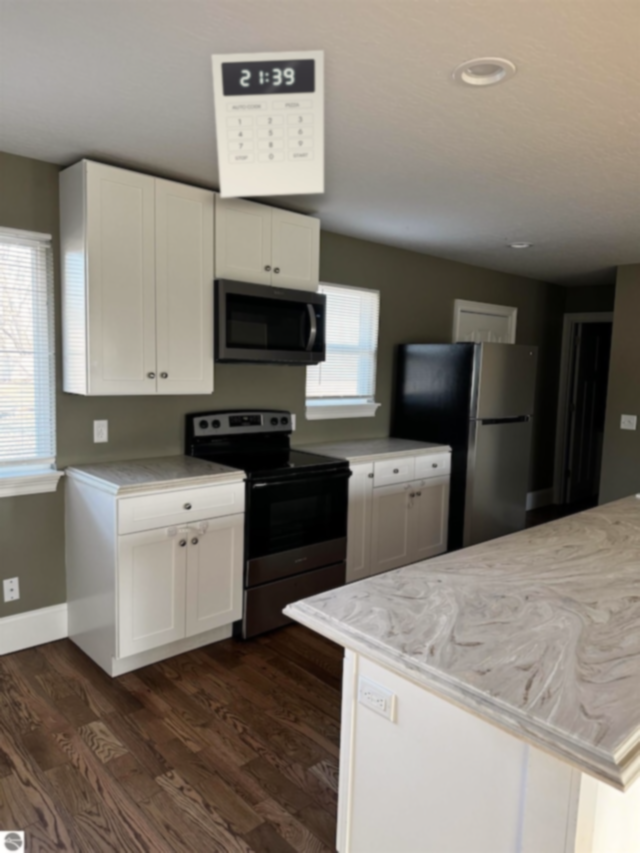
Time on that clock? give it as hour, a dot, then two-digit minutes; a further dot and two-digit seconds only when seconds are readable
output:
21.39
